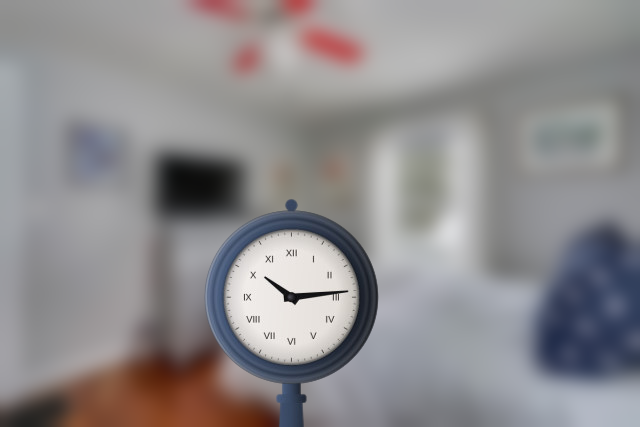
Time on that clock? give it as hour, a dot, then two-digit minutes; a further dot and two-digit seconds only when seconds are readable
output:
10.14
